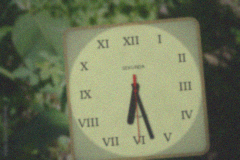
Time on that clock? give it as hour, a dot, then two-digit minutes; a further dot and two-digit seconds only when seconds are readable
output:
6.27.30
